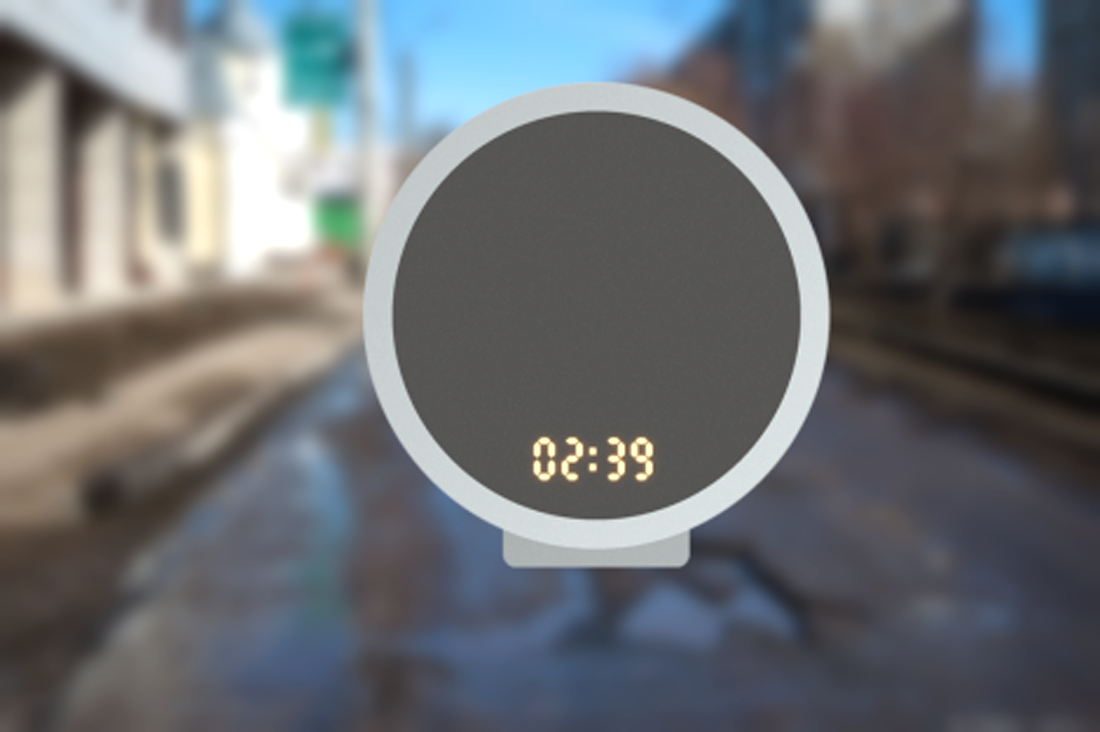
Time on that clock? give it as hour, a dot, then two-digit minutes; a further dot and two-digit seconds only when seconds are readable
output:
2.39
